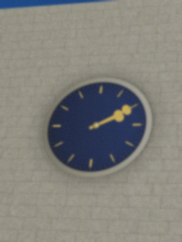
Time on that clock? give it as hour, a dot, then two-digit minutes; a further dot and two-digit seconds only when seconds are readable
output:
2.10
